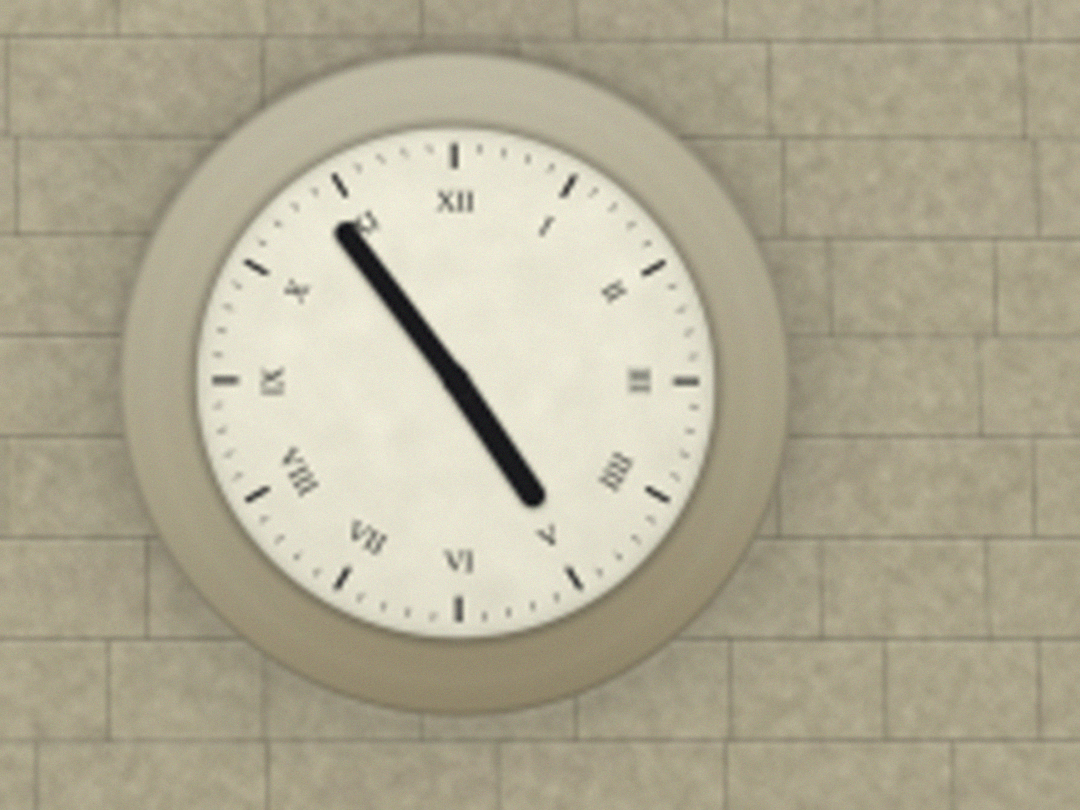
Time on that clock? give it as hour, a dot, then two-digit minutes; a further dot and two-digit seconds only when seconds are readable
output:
4.54
